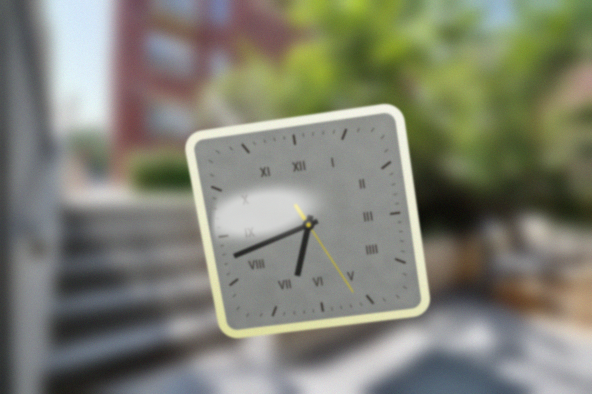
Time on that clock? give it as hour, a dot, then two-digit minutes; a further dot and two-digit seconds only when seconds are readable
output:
6.42.26
